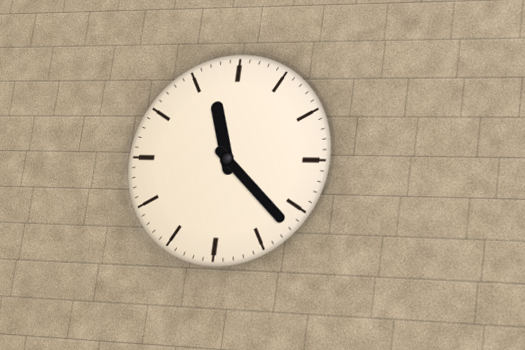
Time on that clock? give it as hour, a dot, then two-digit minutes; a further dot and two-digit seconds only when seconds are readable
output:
11.22
